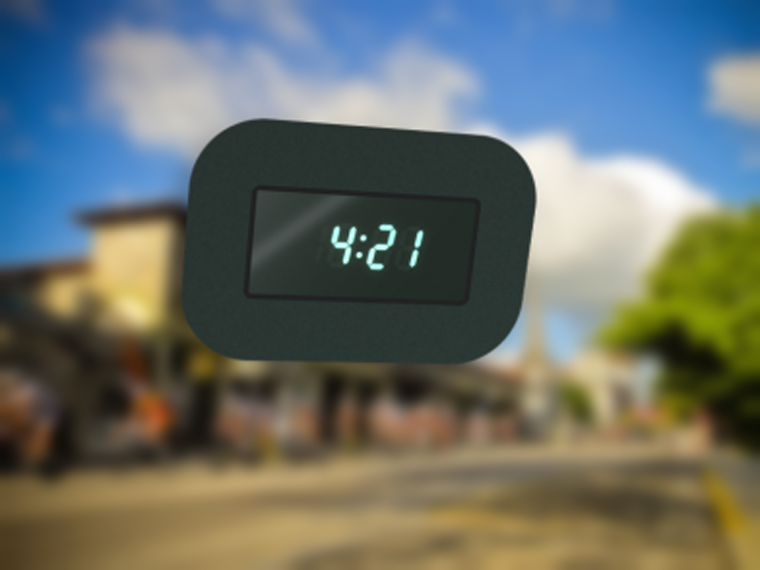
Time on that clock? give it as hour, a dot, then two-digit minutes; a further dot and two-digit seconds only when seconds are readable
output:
4.21
